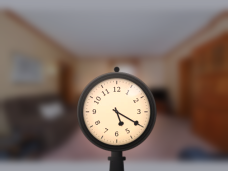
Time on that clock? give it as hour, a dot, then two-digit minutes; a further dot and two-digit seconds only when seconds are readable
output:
5.20
